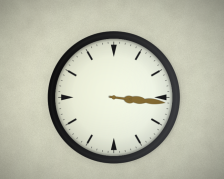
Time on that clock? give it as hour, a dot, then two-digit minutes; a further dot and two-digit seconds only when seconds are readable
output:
3.16
